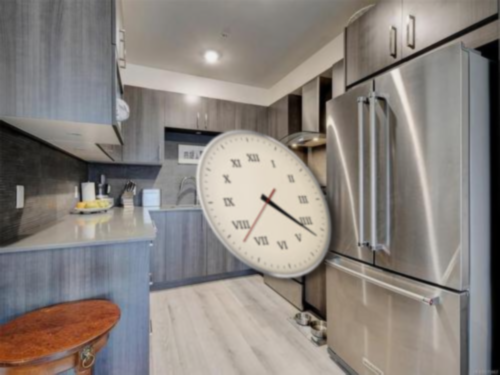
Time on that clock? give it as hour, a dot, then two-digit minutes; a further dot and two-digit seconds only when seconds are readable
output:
4.21.38
